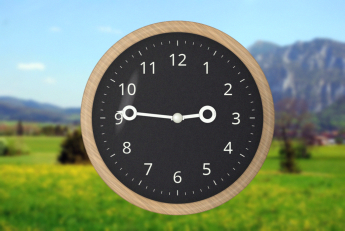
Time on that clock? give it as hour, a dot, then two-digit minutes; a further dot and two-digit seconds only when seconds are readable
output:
2.46
